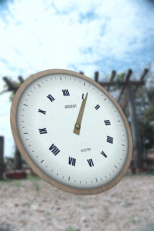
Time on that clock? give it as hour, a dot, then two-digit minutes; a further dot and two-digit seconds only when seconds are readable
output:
1.06
